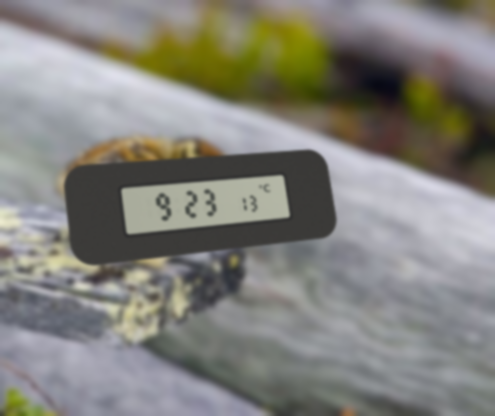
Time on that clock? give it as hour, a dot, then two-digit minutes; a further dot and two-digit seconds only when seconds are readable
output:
9.23
